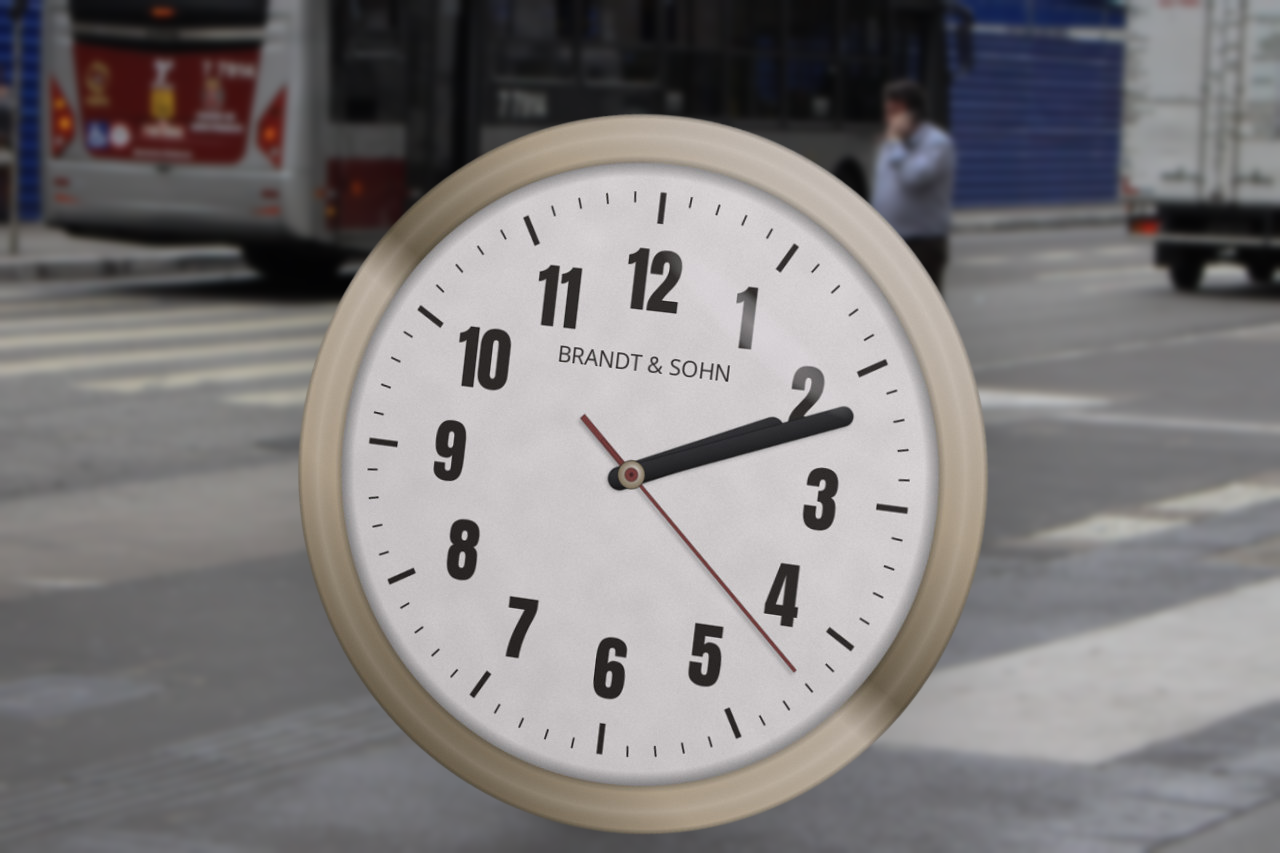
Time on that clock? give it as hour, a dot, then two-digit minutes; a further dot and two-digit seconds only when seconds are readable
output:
2.11.22
